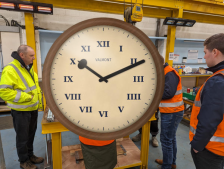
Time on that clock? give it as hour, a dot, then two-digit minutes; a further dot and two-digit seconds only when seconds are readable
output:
10.11
